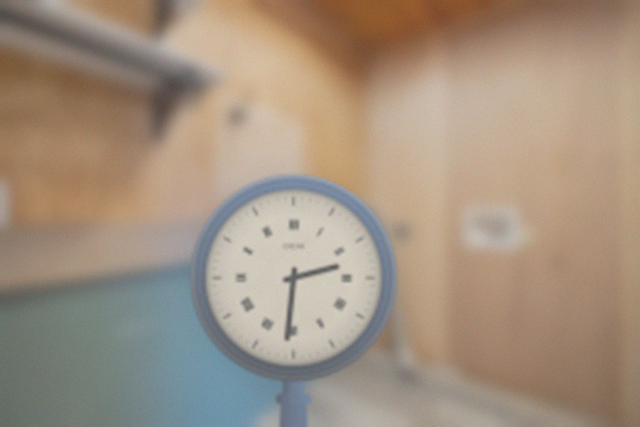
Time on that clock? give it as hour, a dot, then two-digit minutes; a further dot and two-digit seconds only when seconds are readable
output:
2.31
